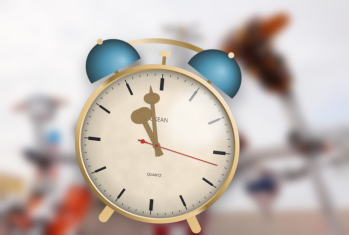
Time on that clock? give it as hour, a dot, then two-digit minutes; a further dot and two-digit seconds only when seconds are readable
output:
10.58.17
